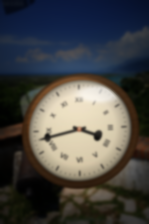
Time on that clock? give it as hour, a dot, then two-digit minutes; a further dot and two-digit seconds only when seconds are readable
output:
3.43
